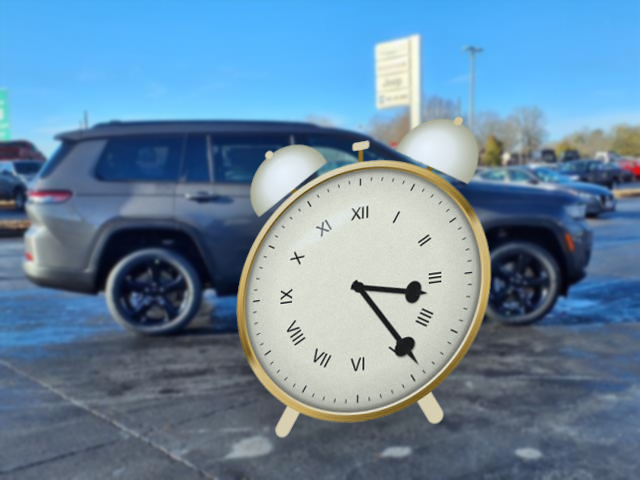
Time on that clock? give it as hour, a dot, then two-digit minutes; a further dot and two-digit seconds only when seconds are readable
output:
3.24
